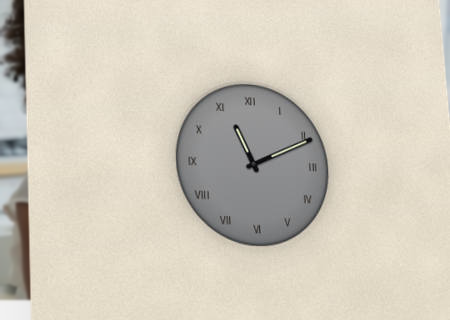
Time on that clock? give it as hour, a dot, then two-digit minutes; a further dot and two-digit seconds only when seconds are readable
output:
11.11
